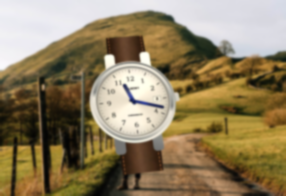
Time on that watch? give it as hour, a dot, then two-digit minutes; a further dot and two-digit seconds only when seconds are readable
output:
11.18
